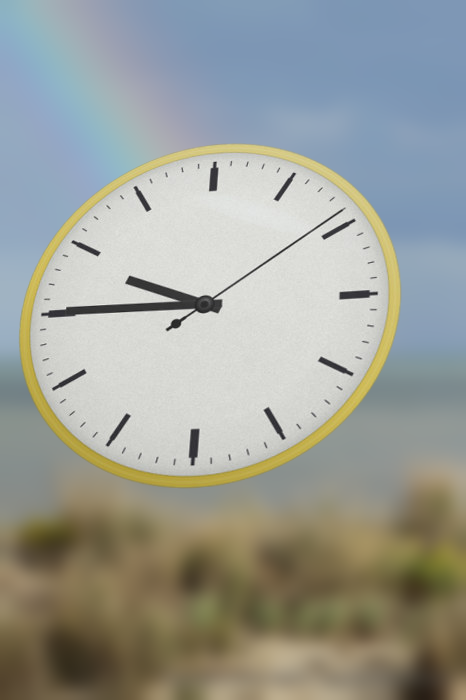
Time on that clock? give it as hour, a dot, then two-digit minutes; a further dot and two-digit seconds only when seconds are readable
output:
9.45.09
